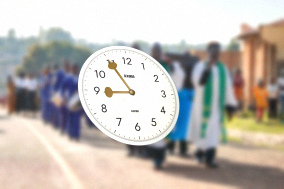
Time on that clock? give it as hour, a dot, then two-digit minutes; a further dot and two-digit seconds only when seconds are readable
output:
8.55
